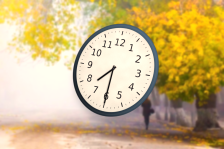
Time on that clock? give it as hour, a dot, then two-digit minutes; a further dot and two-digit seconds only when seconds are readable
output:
7.30
